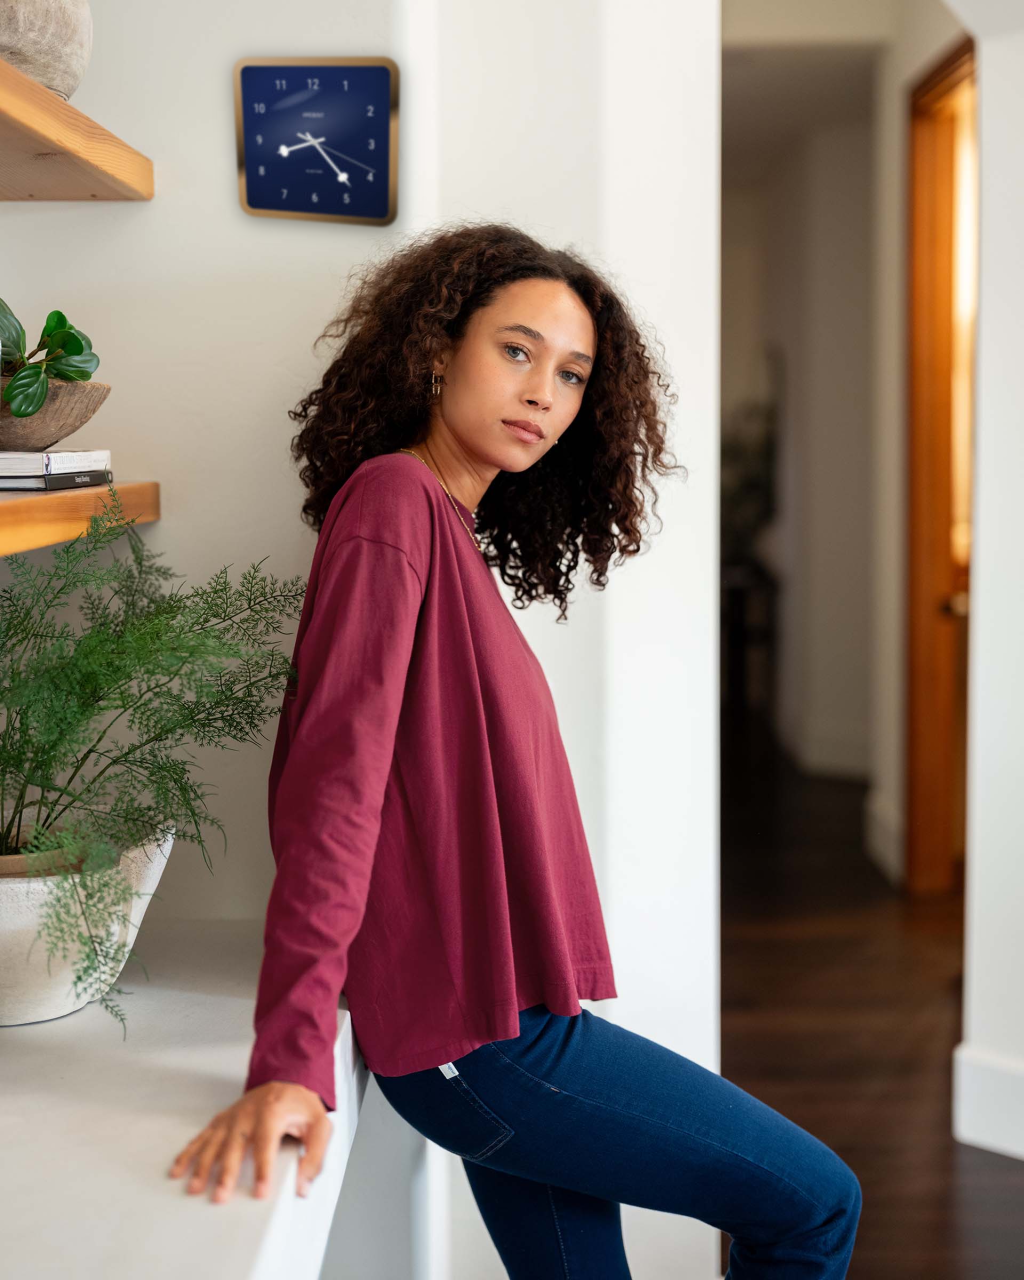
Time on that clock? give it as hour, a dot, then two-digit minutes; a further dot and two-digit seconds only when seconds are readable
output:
8.23.19
